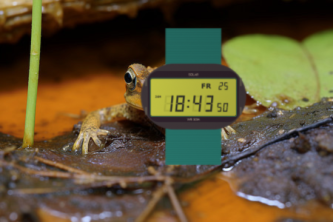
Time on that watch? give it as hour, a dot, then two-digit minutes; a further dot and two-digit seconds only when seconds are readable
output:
18.43.50
